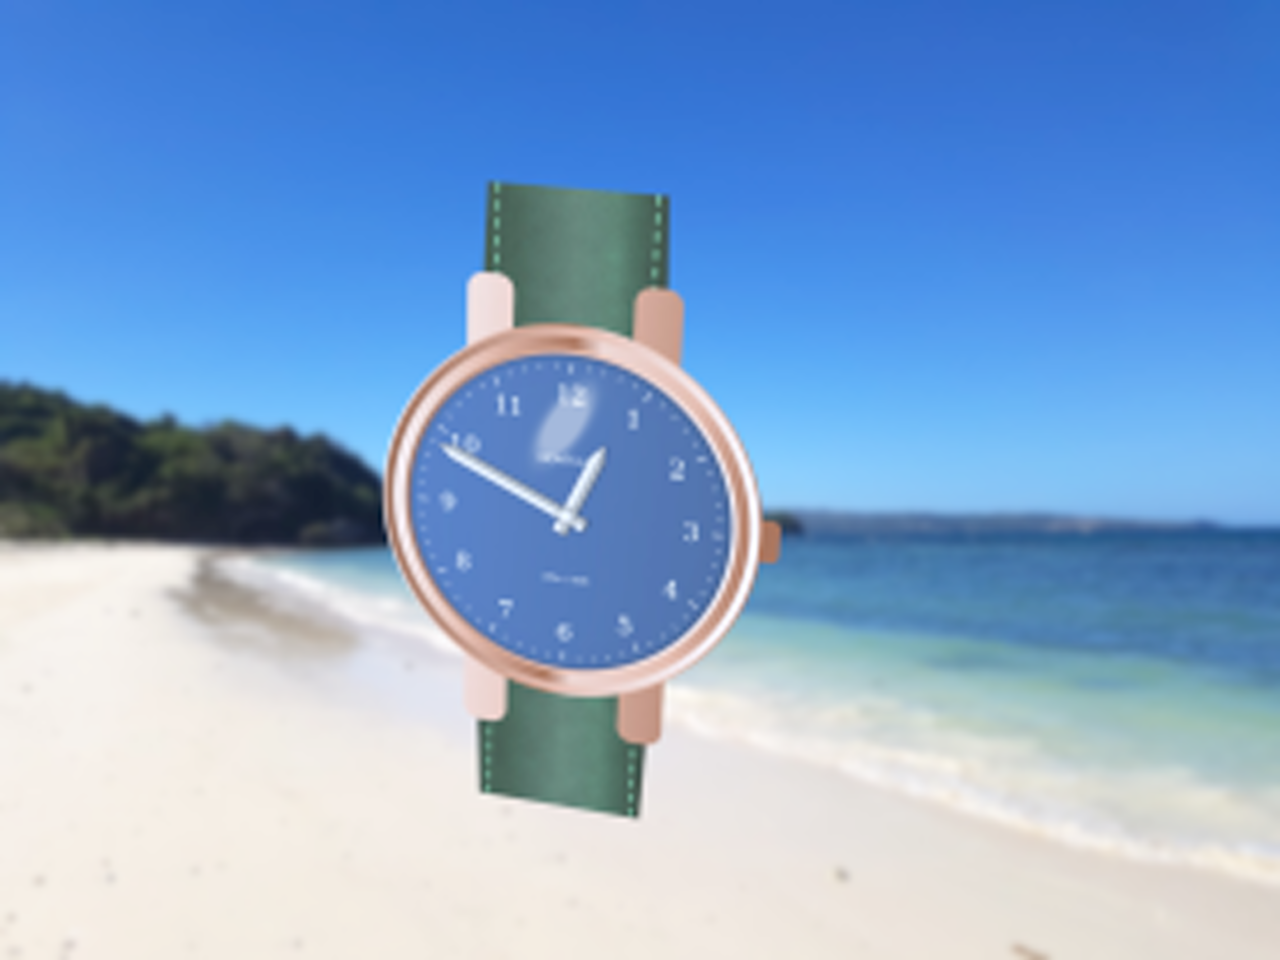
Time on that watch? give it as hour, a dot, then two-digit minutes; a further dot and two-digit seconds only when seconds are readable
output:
12.49
